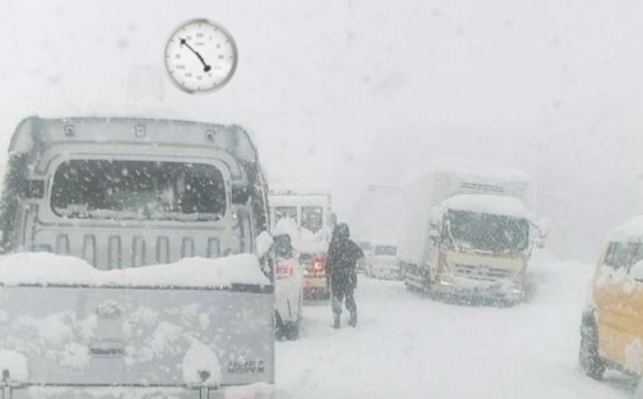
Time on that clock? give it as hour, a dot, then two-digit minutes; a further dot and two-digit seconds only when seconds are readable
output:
4.52
